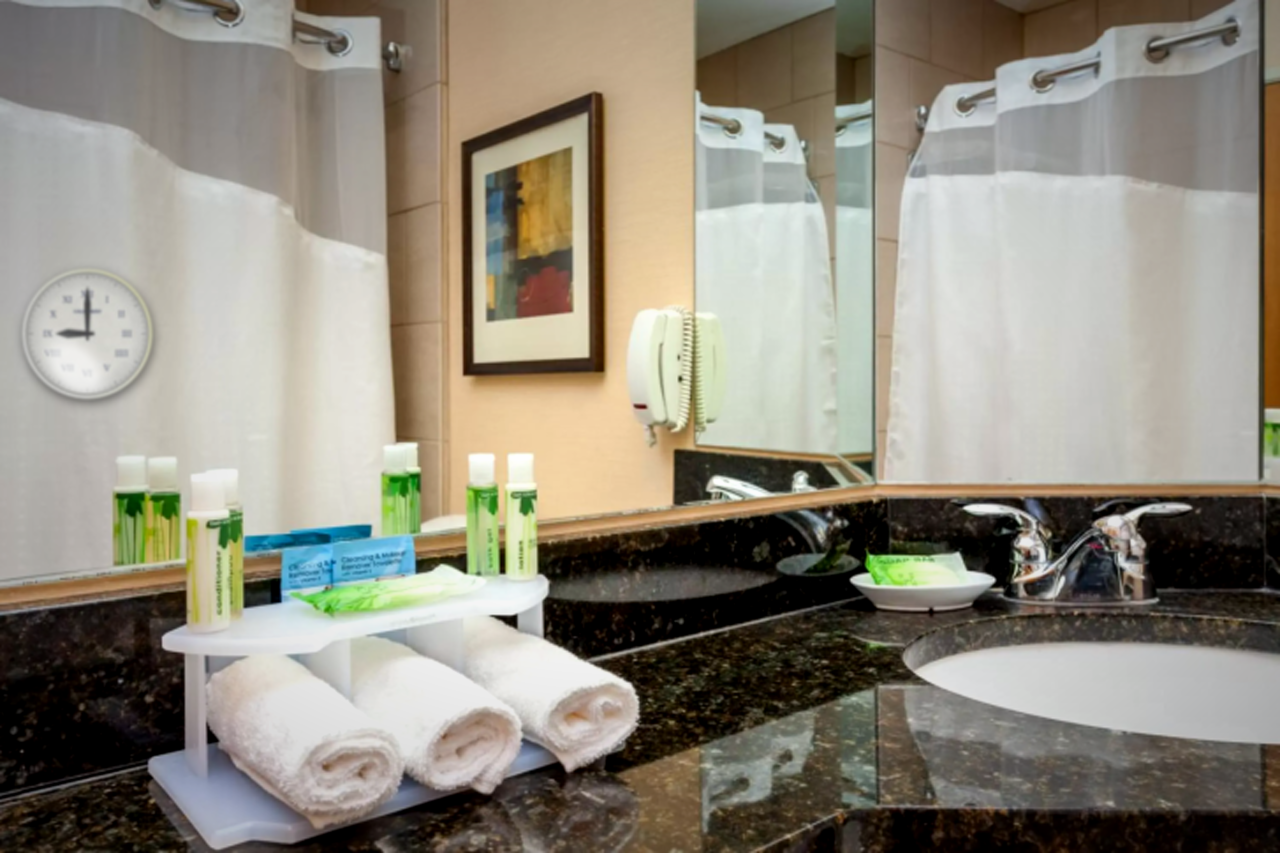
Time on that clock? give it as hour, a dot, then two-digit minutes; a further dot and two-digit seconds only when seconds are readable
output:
9.00
